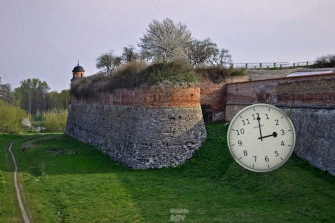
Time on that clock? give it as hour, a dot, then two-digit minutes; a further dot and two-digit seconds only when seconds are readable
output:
3.01
